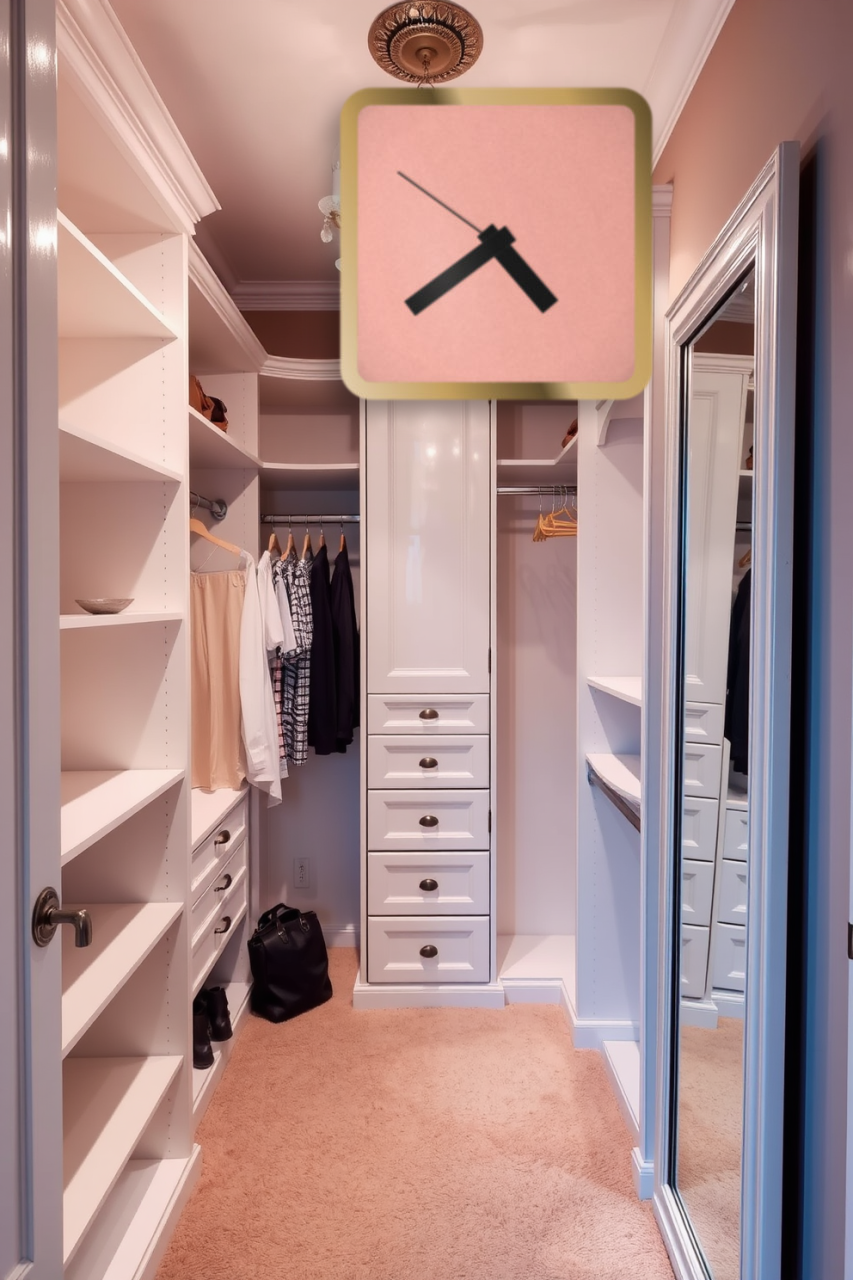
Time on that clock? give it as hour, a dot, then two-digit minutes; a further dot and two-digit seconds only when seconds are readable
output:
4.38.51
